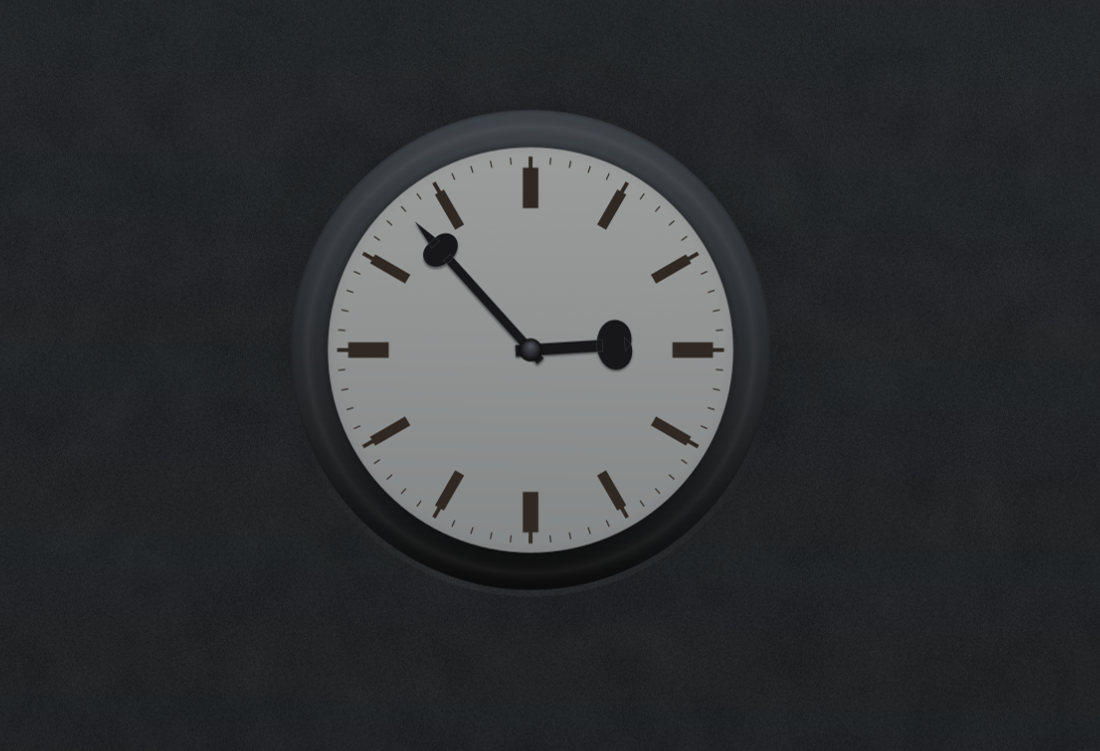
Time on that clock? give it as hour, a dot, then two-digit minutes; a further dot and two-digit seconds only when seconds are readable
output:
2.53
